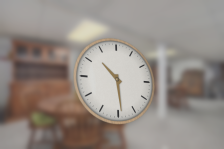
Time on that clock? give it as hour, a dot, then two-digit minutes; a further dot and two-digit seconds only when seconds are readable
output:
10.29
